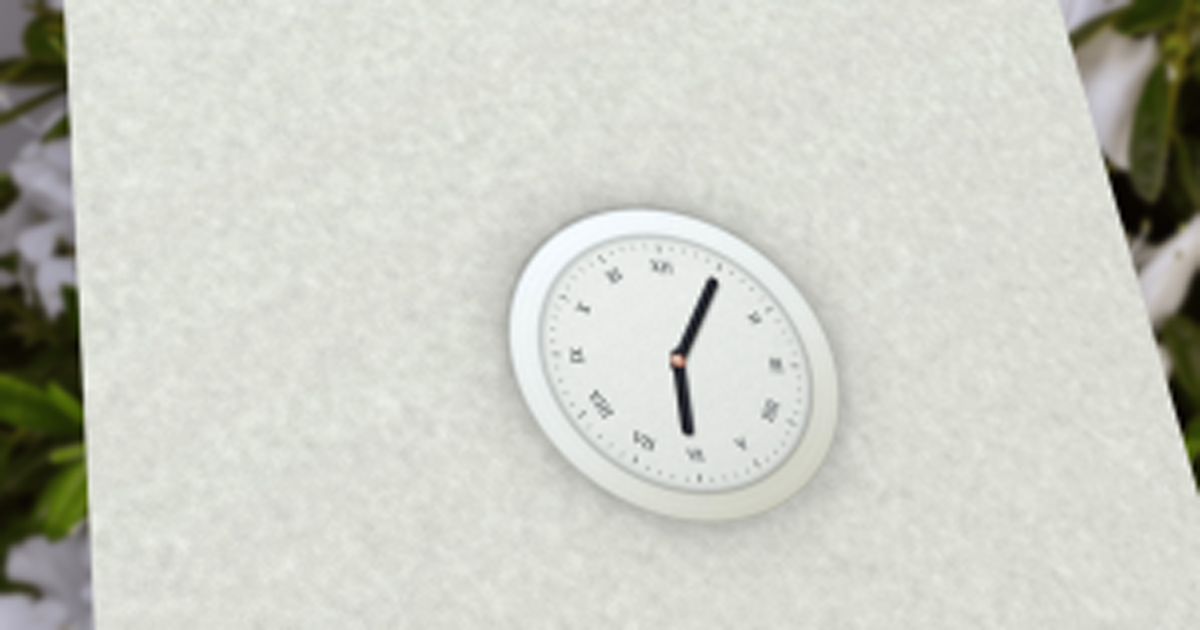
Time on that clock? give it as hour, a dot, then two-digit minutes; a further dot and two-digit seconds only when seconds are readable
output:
6.05
